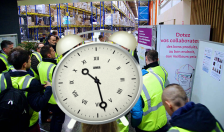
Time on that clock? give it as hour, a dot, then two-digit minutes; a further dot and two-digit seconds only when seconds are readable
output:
10.28
